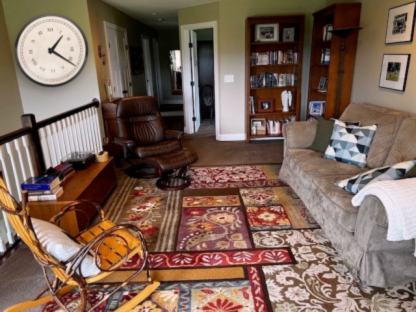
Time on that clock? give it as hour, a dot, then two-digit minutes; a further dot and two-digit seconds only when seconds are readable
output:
1.21
